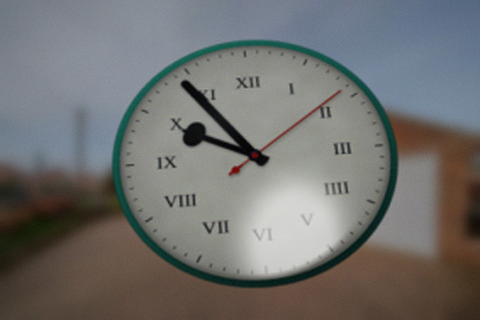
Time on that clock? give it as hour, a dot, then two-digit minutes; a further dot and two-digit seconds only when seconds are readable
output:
9.54.09
